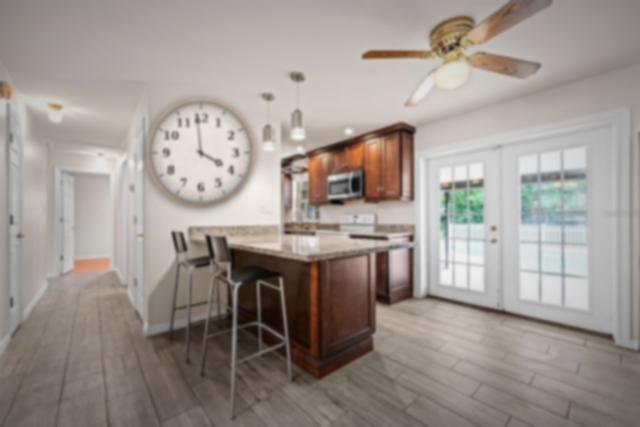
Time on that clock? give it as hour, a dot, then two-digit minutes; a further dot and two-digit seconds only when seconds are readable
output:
3.59
